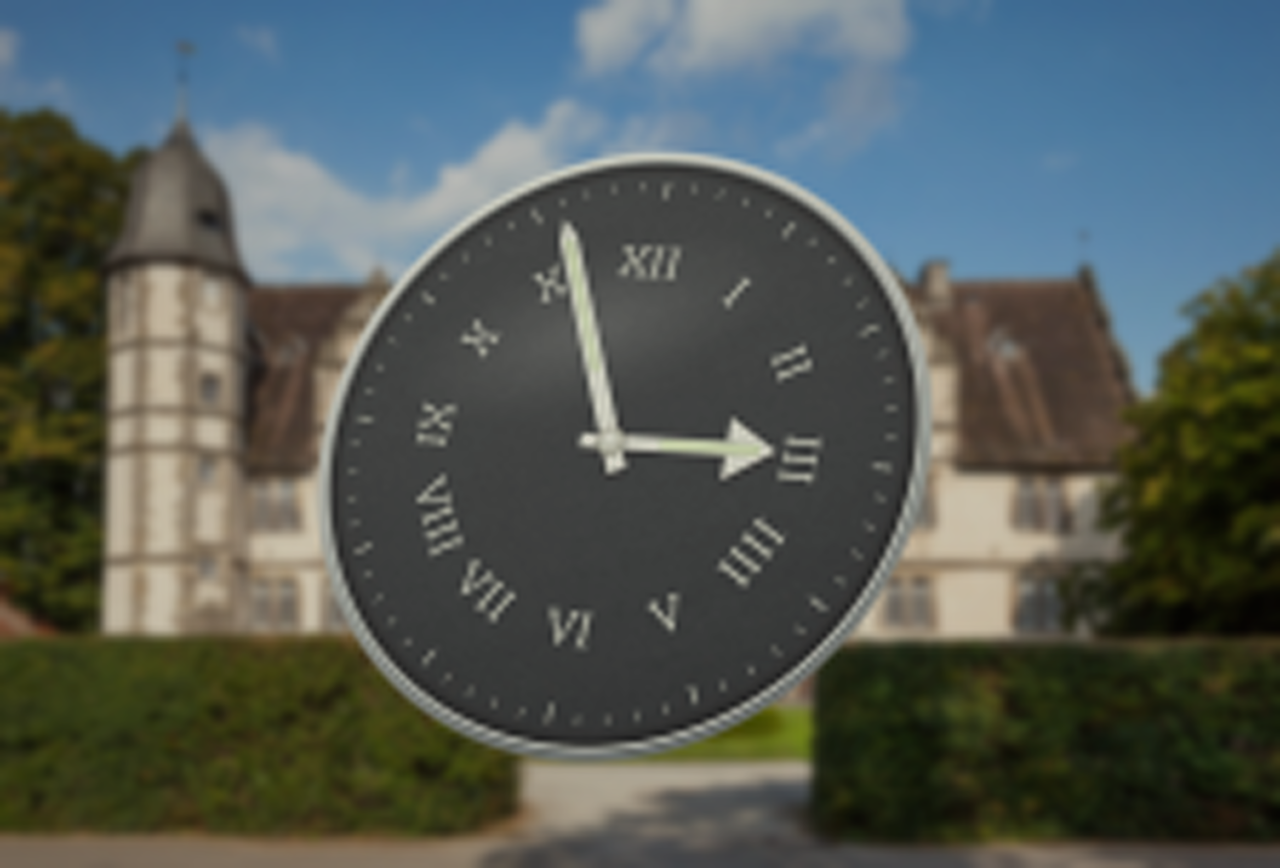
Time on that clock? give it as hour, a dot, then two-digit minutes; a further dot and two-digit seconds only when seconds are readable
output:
2.56
